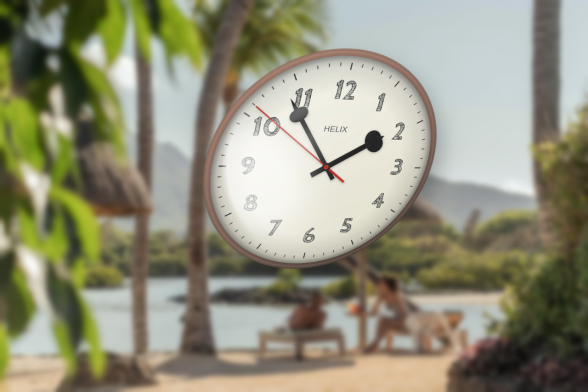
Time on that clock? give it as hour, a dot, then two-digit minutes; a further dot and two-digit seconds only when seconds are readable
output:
1.53.51
